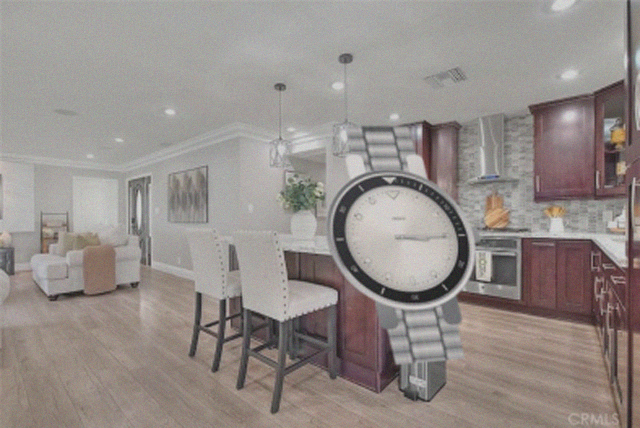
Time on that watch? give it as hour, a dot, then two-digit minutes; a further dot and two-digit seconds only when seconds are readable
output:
3.15
